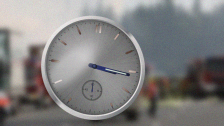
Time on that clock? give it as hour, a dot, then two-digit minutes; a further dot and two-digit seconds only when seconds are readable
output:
3.16
